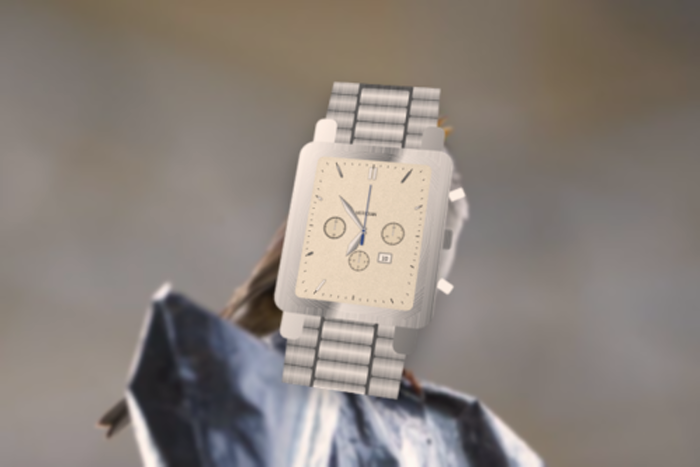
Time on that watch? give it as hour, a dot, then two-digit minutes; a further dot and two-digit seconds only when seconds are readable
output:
6.53
